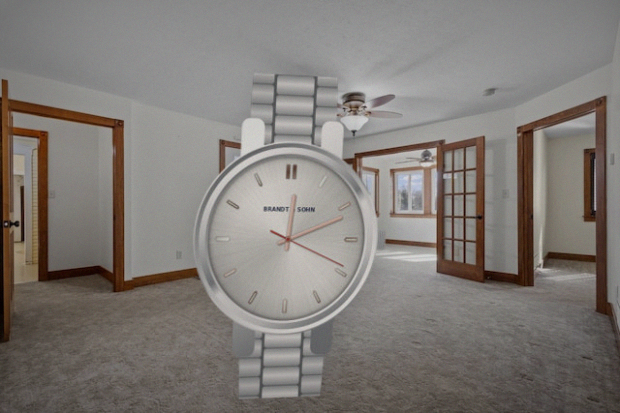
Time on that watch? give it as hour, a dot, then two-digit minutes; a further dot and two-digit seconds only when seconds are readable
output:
12.11.19
